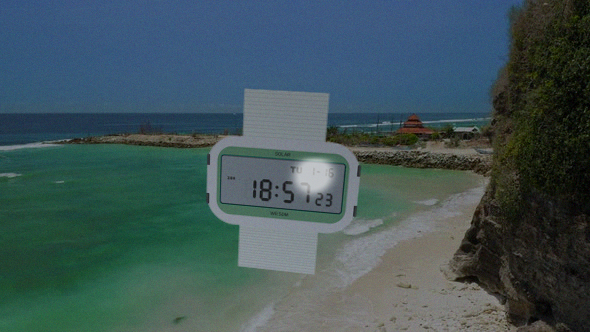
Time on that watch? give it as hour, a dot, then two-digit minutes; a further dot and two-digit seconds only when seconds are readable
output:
18.57.23
